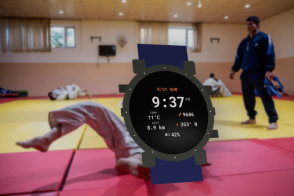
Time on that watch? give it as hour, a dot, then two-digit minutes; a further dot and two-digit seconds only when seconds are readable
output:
9.37
